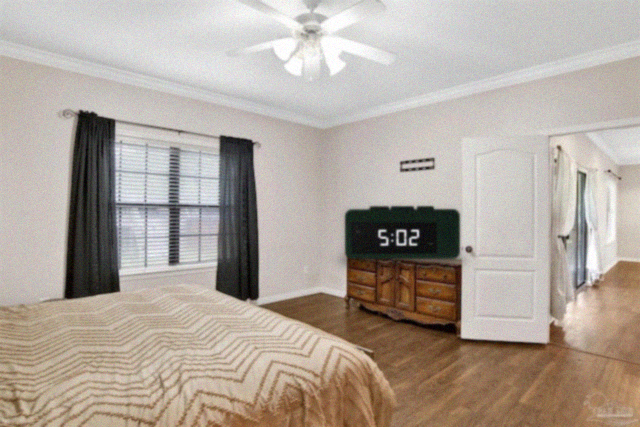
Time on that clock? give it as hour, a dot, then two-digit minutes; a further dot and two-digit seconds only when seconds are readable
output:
5.02
